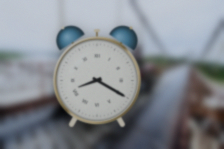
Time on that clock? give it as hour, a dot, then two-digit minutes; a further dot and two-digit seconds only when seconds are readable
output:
8.20
